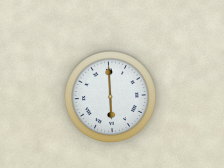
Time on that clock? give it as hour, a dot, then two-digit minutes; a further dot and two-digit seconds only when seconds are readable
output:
6.00
